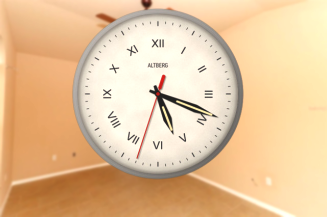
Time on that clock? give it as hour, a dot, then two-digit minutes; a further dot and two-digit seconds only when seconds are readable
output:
5.18.33
